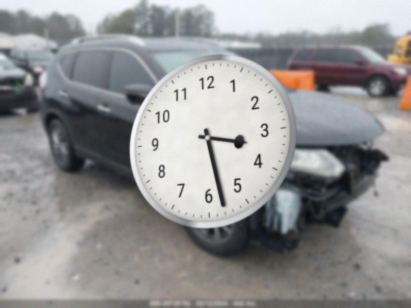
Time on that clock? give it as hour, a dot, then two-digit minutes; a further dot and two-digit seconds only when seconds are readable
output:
3.28
